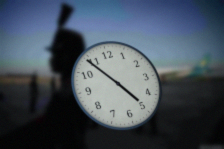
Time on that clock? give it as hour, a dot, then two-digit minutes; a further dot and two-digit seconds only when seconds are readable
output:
4.54
